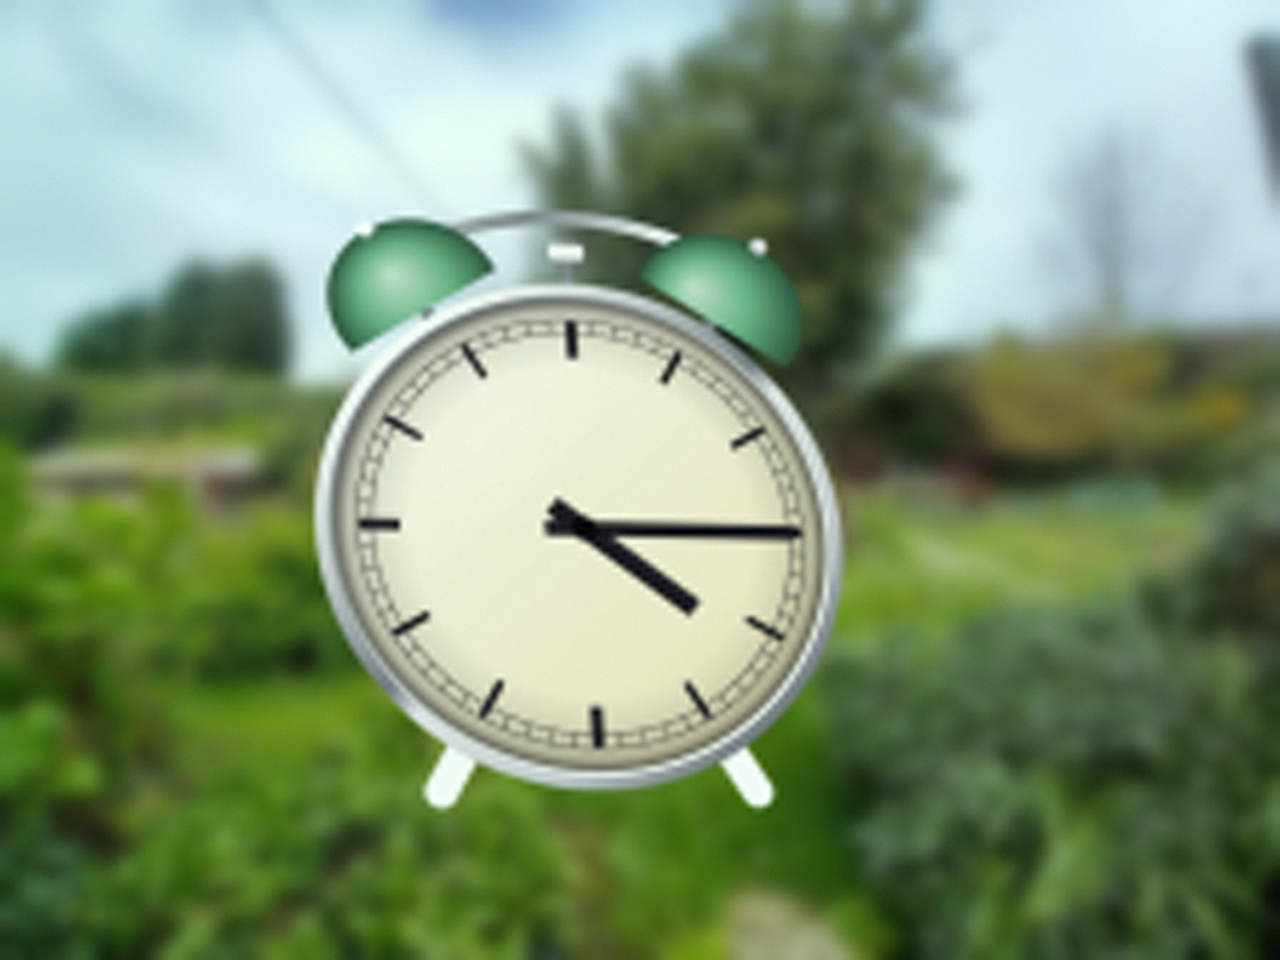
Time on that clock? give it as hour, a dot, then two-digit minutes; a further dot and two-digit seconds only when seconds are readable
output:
4.15
